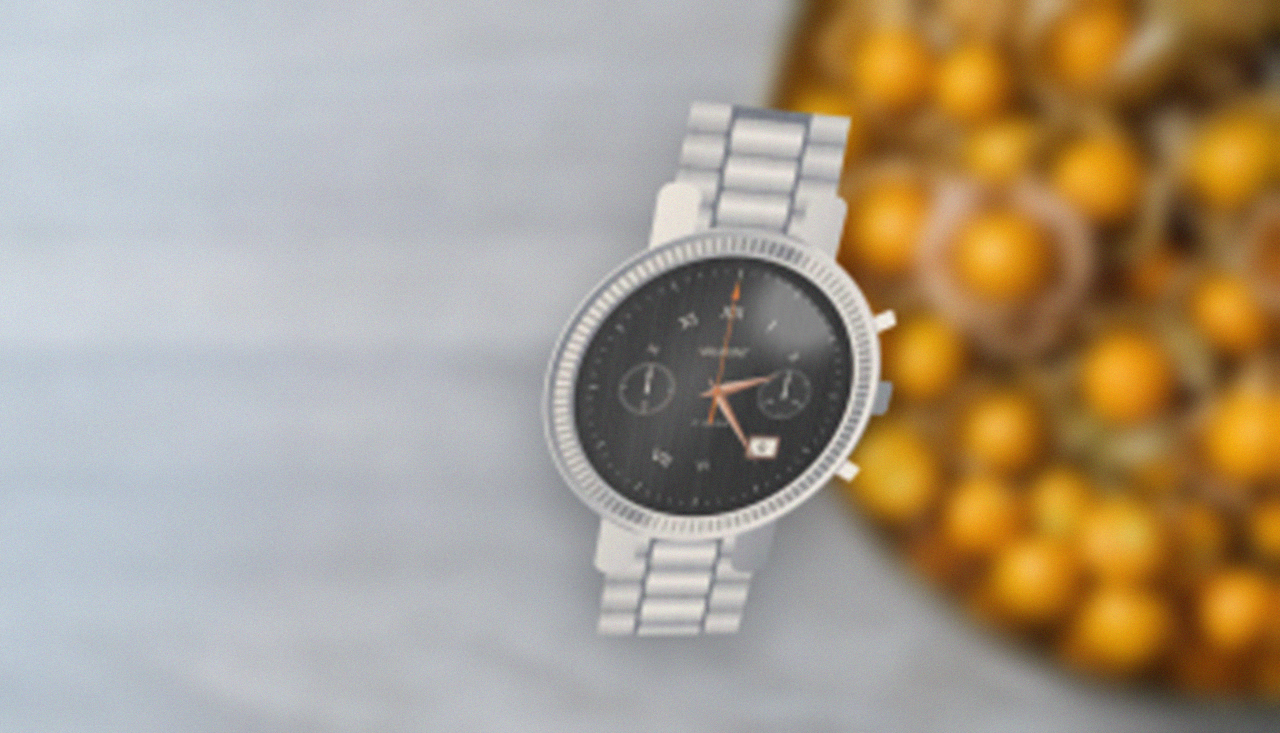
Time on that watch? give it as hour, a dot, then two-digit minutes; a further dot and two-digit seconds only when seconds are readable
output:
2.24
